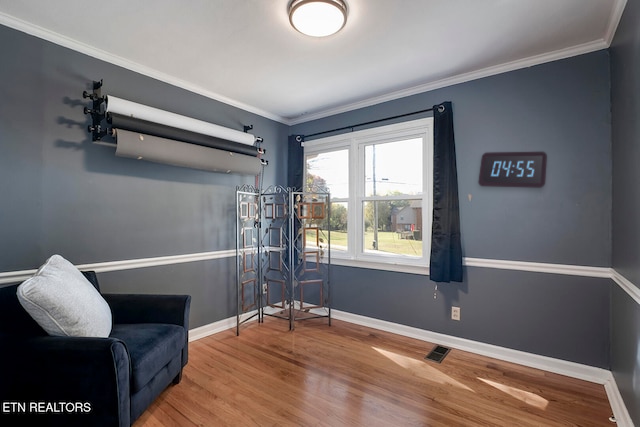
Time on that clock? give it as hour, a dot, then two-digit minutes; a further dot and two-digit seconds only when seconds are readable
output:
4.55
